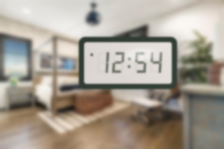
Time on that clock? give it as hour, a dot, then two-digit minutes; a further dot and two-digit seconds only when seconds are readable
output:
12.54
